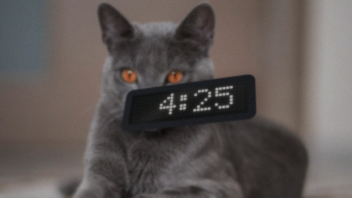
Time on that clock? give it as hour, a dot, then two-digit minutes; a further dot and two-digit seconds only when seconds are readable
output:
4.25
